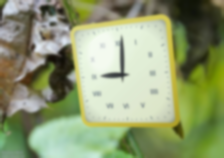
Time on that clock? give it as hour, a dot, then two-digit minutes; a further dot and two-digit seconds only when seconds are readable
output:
9.01
